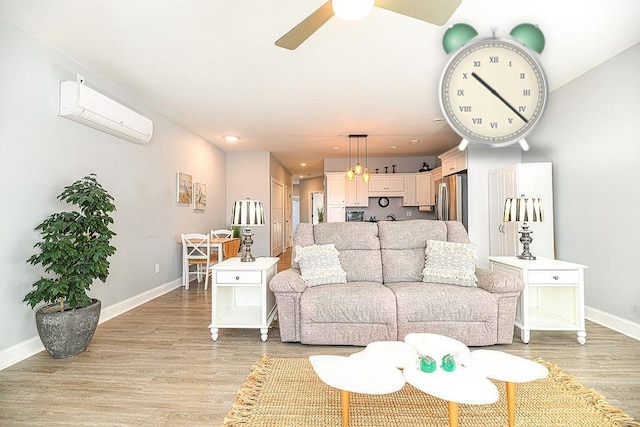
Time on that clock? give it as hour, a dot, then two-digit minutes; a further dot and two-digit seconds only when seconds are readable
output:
10.22
